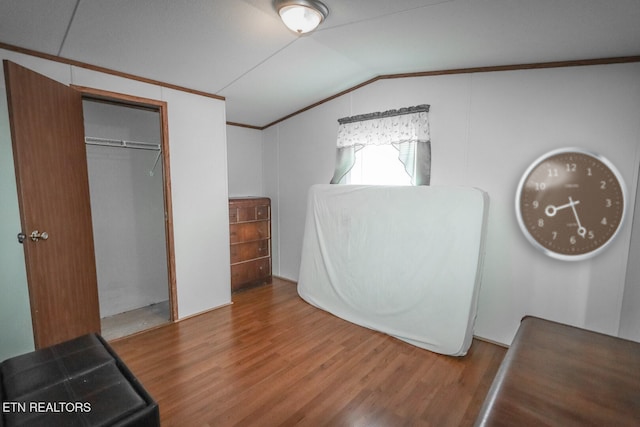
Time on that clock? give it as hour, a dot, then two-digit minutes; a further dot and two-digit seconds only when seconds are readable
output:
8.27
